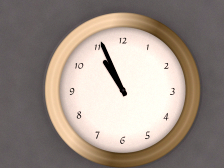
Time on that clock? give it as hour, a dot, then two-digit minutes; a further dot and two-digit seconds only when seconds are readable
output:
10.56
